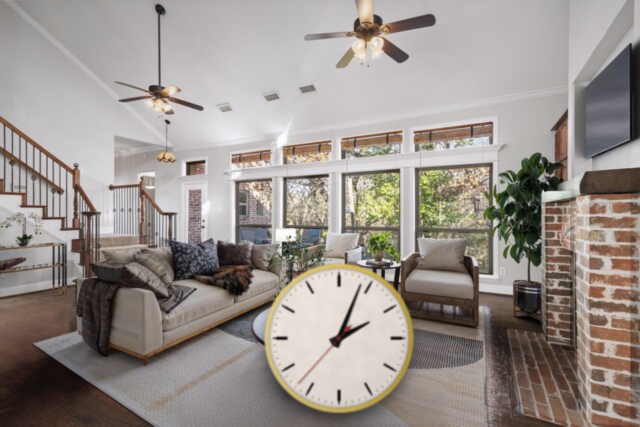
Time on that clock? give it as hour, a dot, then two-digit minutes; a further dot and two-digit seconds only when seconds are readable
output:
2.03.37
